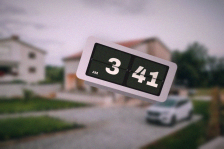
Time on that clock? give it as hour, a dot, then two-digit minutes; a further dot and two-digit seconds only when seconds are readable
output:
3.41
